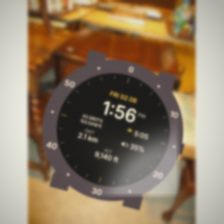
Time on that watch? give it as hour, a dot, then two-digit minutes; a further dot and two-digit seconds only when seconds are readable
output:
1.56
